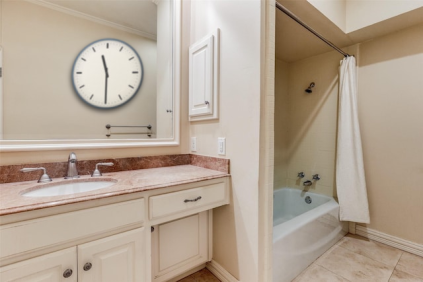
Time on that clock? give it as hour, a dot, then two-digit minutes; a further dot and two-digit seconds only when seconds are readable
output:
11.30
